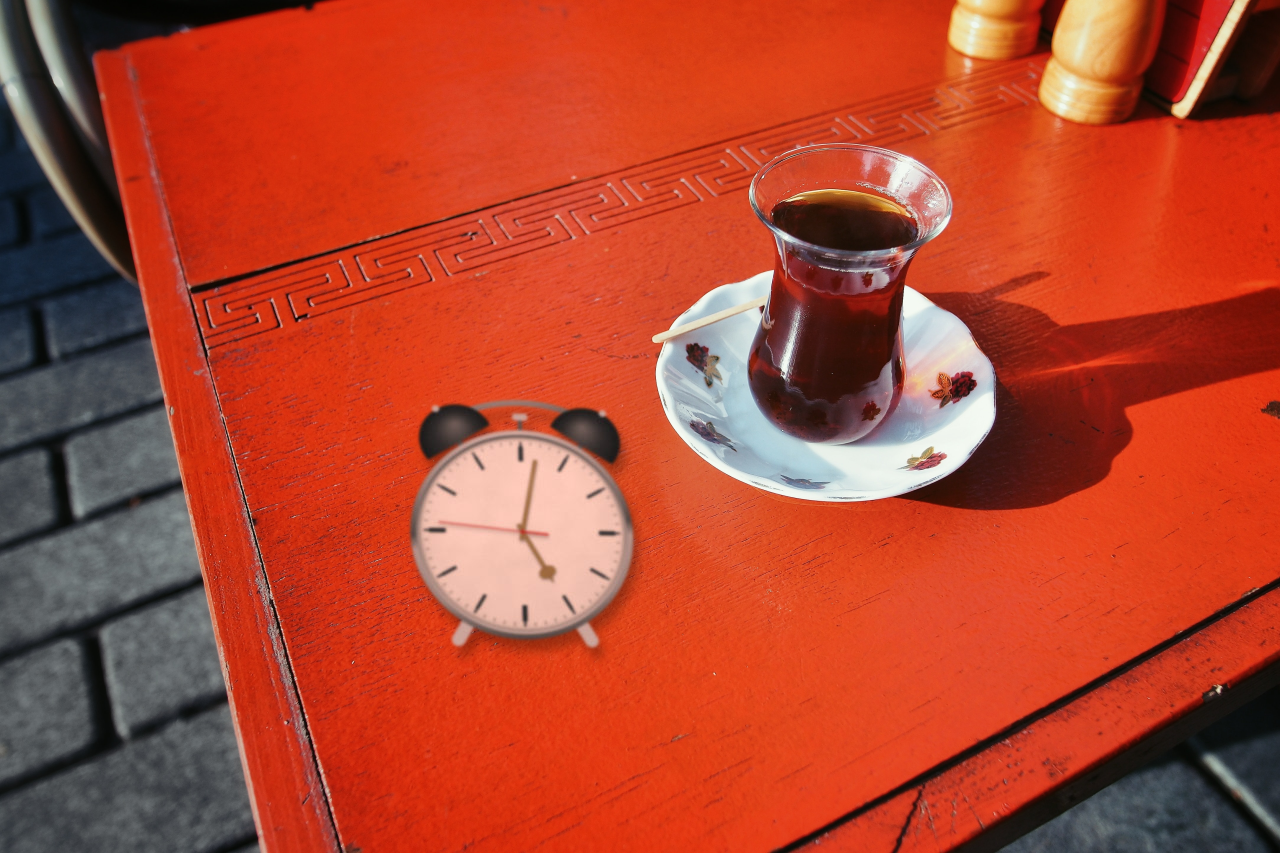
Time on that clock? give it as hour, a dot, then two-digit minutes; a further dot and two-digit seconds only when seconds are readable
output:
5.01.46
